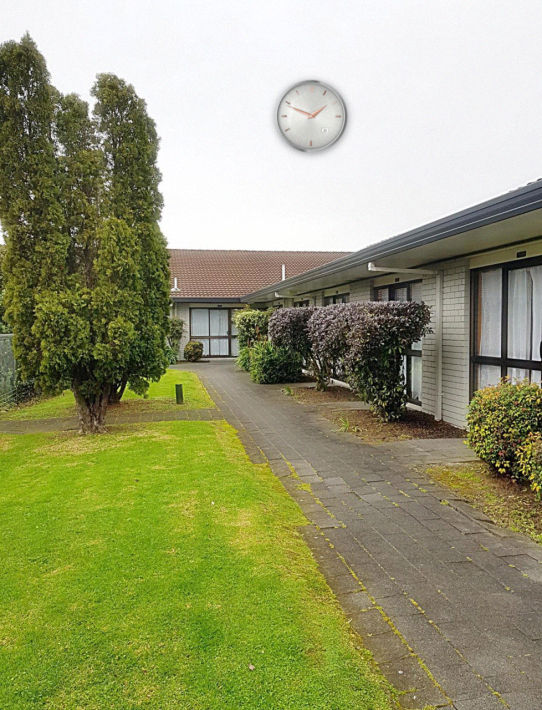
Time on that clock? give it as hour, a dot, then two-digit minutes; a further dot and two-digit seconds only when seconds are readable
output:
1.49
